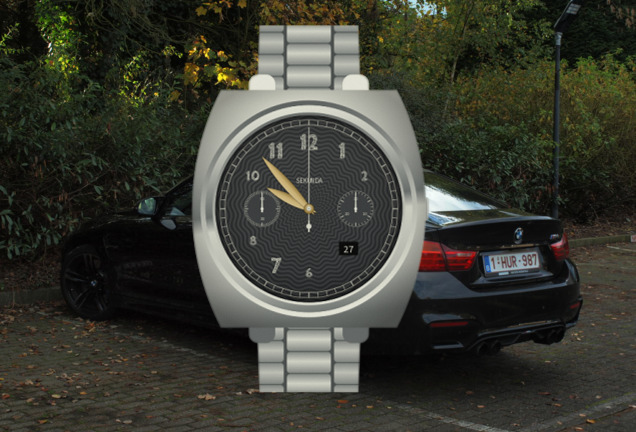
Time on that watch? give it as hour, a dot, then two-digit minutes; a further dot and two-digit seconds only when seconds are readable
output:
9.53
